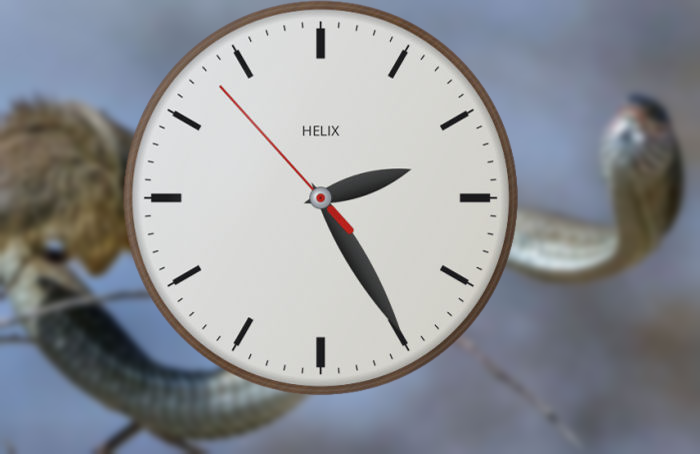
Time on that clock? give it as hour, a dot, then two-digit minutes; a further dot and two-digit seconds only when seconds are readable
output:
2.24.53
